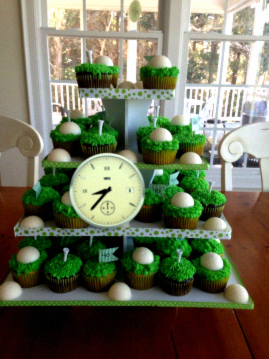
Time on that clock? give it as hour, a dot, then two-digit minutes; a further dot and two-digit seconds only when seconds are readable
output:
8.37
